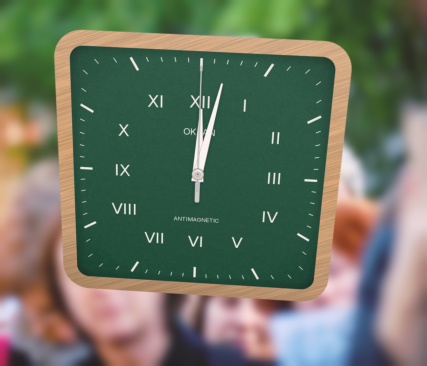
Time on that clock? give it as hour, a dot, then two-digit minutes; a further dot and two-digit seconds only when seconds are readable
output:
12.02.00
